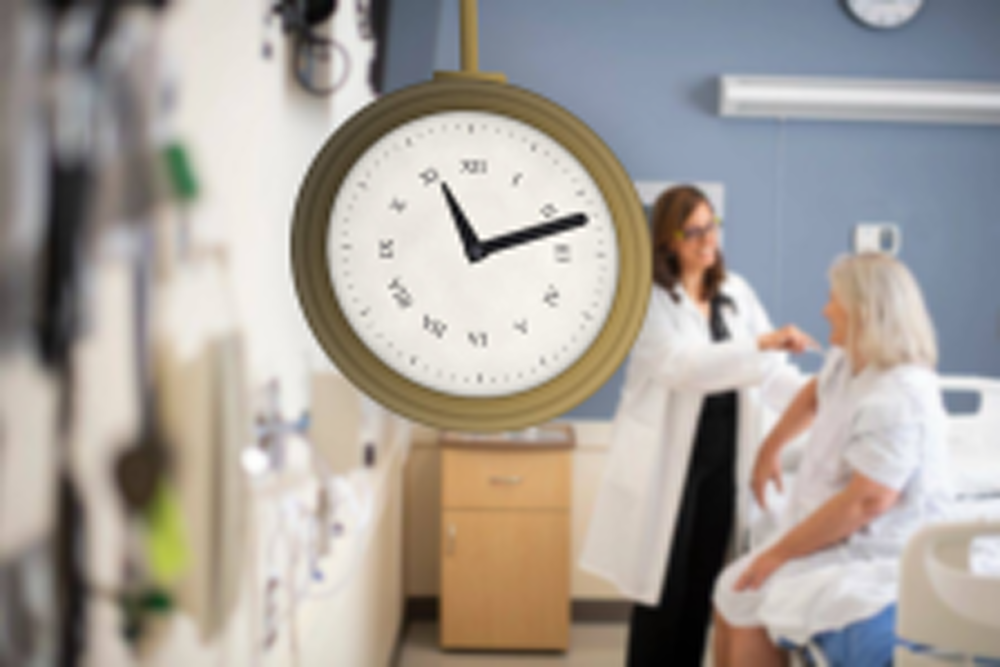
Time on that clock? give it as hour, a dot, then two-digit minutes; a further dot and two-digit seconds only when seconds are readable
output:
11.12
